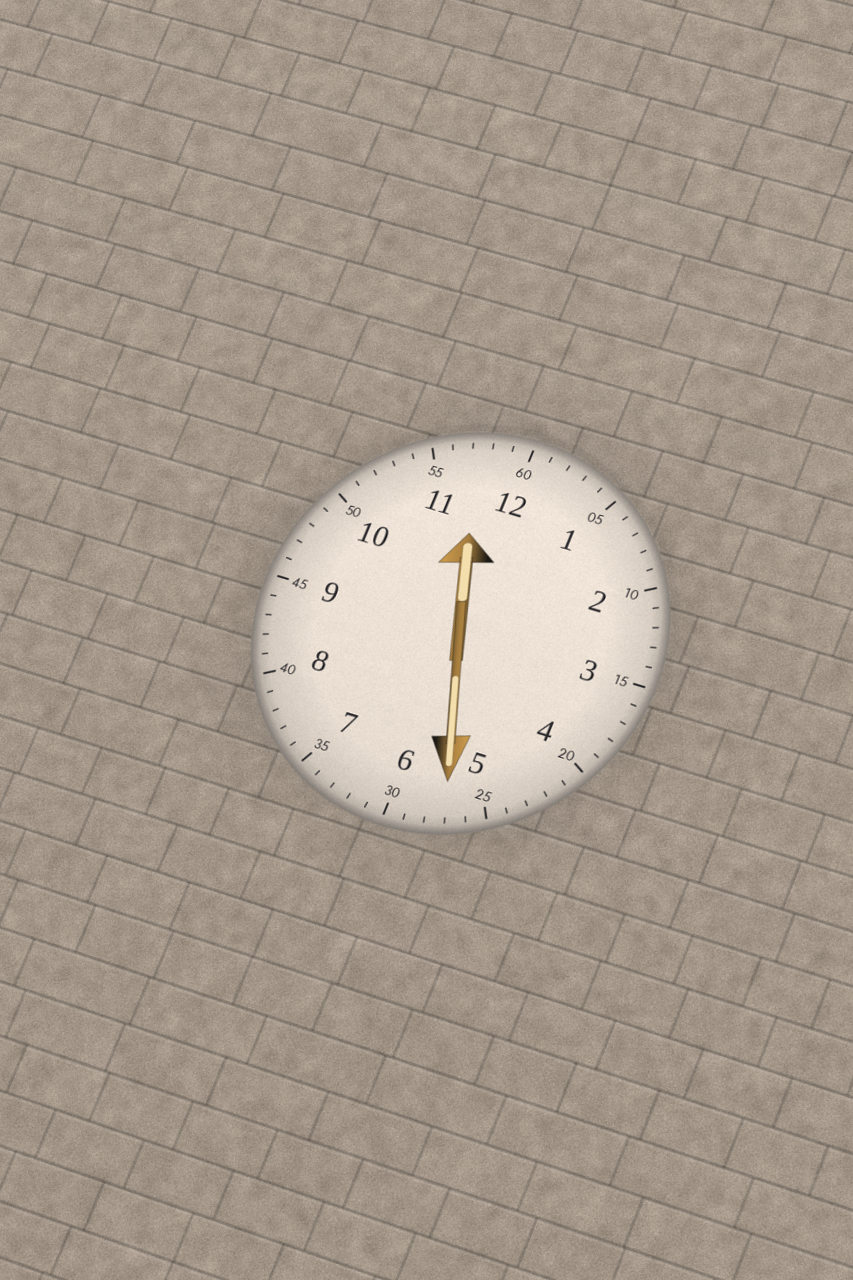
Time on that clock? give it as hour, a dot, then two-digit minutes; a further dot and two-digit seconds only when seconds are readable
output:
11.27
